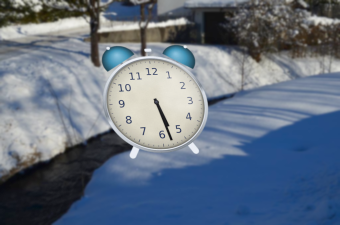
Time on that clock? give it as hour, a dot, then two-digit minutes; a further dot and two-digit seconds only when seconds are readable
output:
5.28
